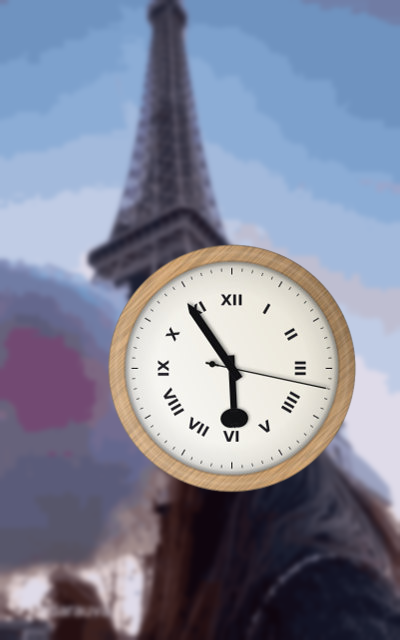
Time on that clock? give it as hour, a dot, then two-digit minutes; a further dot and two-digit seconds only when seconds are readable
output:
5.54.17
